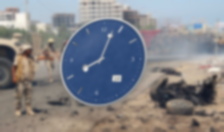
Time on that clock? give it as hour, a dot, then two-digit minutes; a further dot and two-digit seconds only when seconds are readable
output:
8.03
